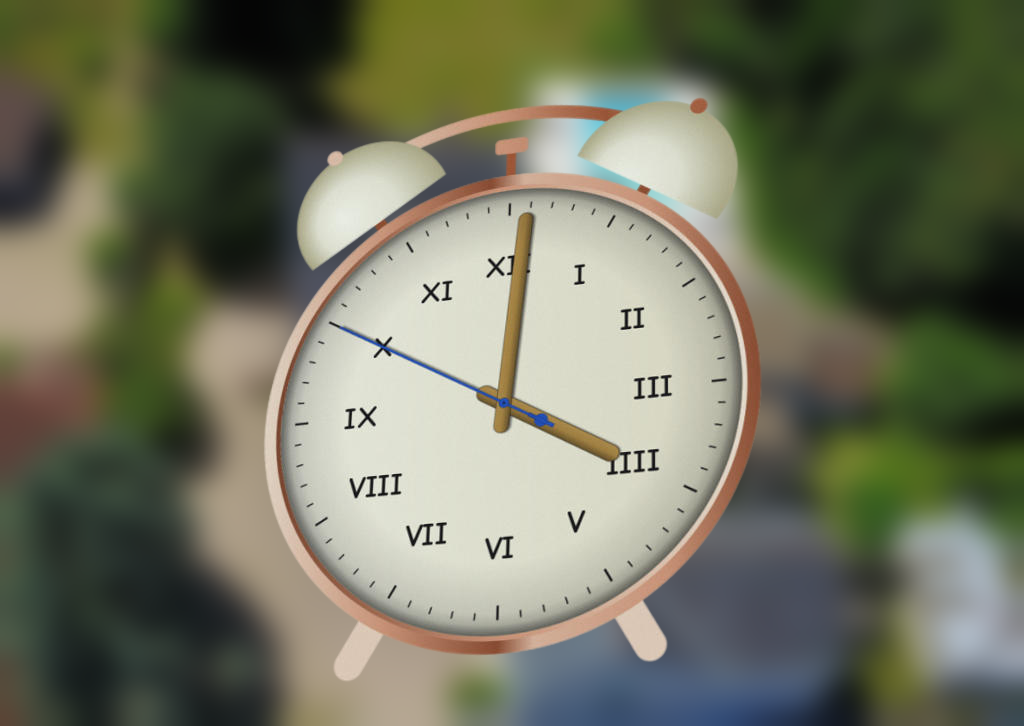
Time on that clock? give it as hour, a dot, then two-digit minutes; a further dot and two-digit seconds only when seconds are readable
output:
4.00.50
